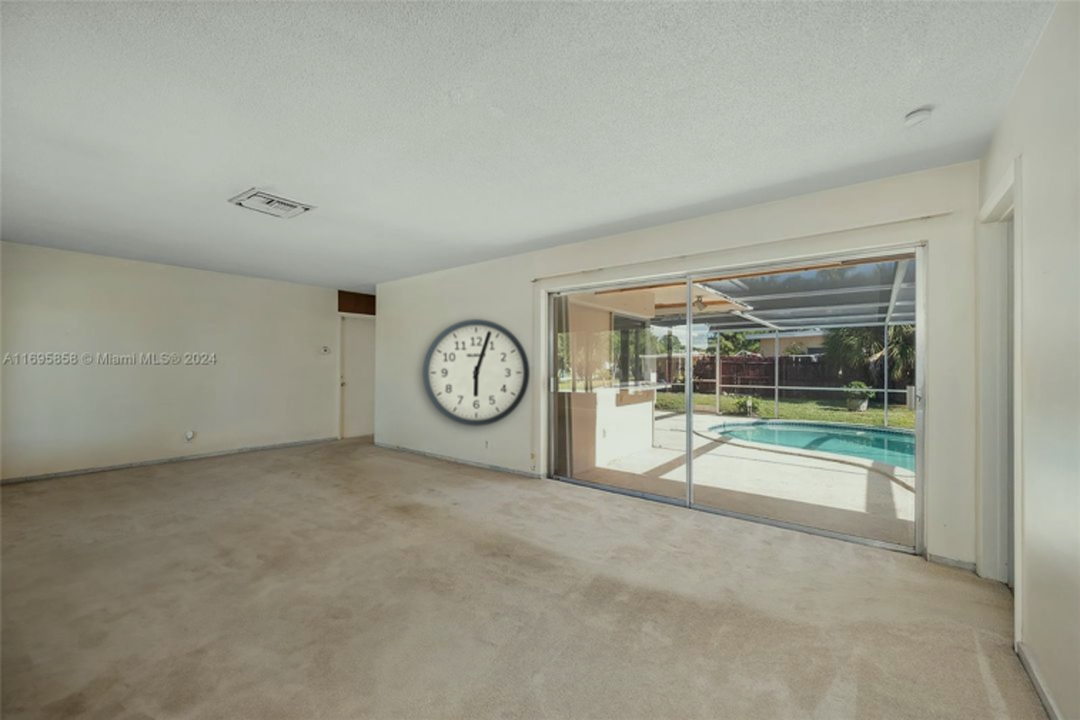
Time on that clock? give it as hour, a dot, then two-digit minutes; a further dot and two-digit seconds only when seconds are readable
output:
6.03
